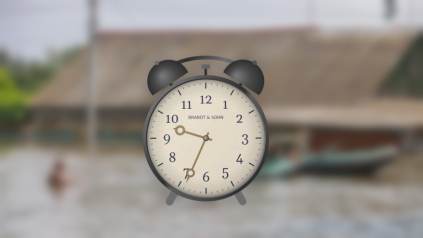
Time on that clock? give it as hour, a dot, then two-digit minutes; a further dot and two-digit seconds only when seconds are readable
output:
9.34
